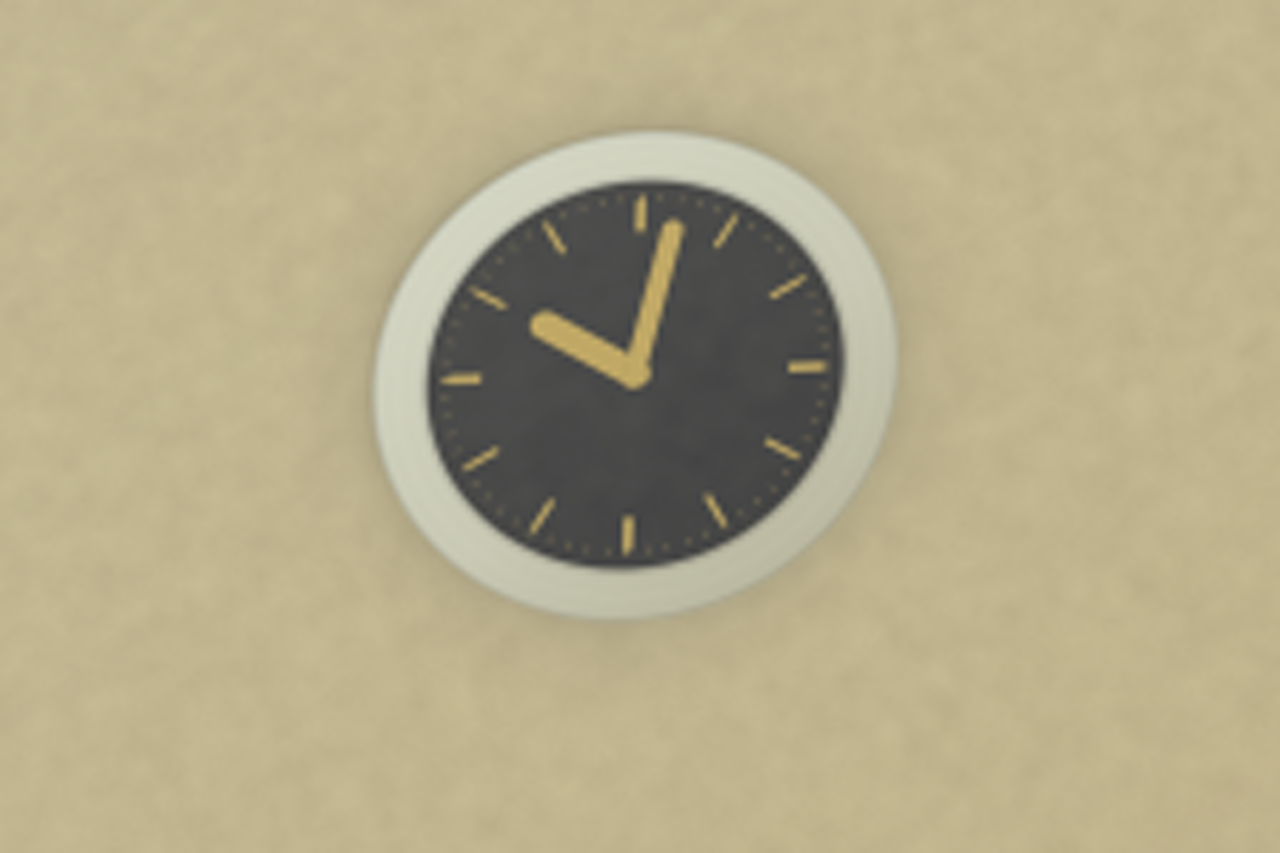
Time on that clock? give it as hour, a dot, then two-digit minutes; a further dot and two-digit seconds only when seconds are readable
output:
10.02
